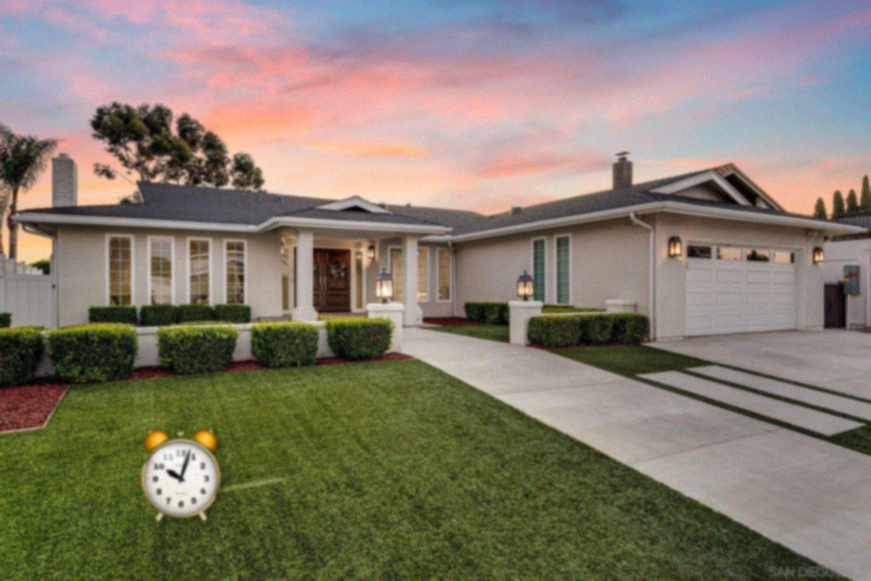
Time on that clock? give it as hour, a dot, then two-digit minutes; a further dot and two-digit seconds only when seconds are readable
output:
10.03
